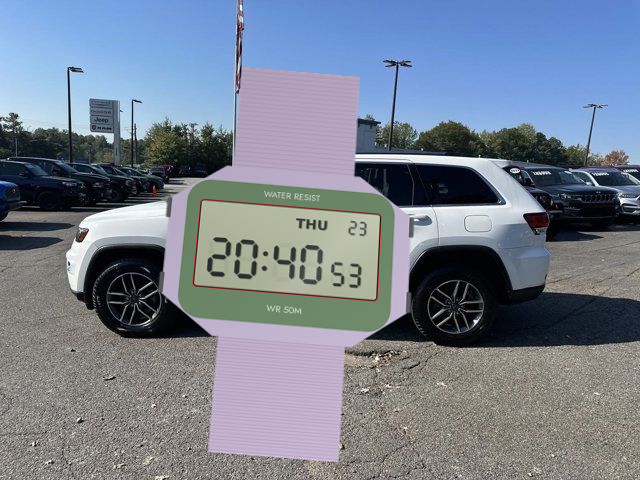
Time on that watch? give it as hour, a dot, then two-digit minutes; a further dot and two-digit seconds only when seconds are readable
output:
20.40.53
